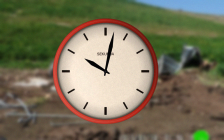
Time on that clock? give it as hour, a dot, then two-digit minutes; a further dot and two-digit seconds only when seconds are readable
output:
10.02
